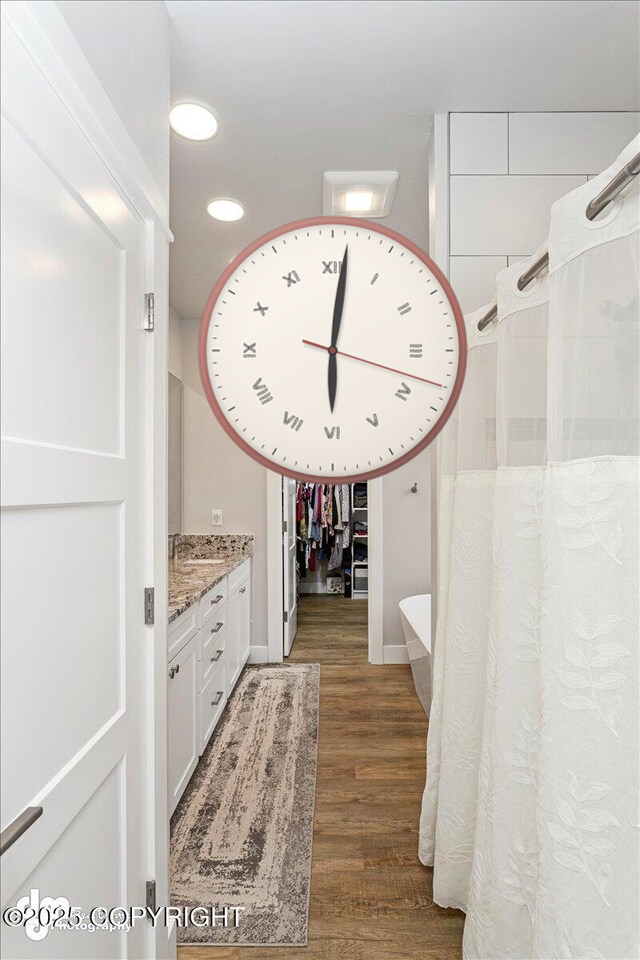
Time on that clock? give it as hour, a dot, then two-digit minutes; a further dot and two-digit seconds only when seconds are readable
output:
6.01.18
